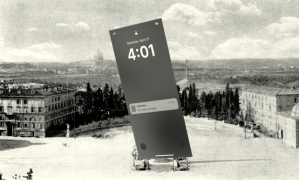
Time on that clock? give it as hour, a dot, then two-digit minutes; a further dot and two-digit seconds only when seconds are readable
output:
4.01
